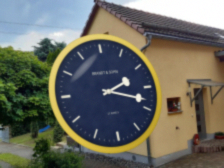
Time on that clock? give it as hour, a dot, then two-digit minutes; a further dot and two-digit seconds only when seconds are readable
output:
2.18
